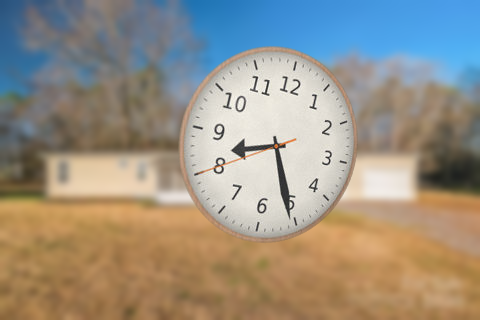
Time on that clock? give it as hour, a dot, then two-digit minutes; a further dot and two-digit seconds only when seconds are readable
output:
8.25.40
